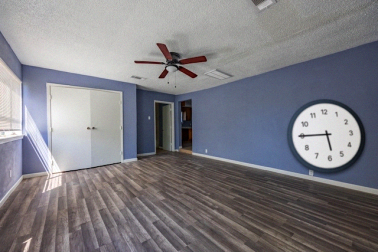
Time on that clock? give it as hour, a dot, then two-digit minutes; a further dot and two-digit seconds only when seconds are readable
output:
5.45
